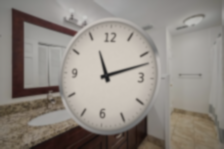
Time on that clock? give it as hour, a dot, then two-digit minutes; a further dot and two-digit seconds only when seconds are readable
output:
11.12
